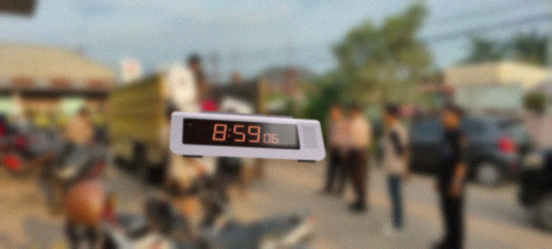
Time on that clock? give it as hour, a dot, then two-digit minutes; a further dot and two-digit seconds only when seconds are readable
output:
8.59
